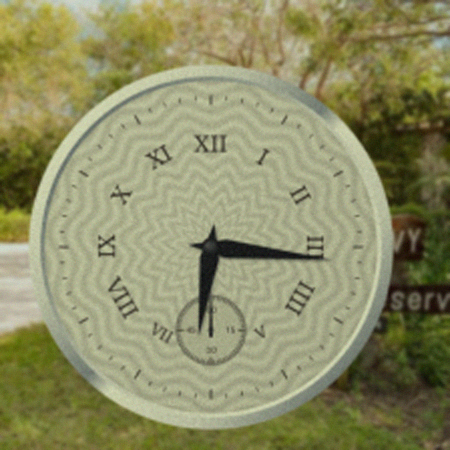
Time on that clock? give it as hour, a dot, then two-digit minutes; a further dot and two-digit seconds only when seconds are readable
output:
6.16
